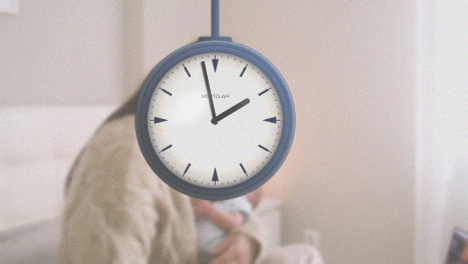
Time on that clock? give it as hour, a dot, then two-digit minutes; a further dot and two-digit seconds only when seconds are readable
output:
1.58
